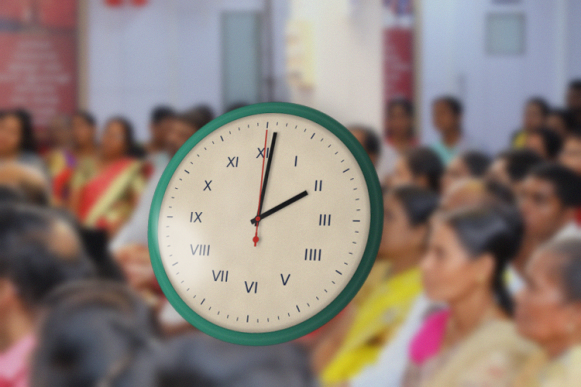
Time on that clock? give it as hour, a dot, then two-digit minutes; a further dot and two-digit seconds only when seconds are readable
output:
2.01.00
